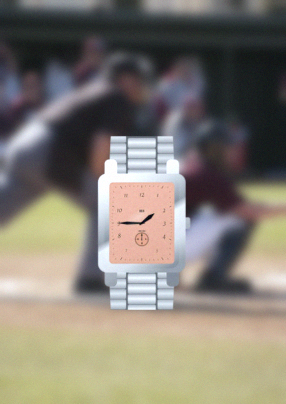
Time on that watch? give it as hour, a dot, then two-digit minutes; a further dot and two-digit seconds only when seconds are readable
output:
1.45
